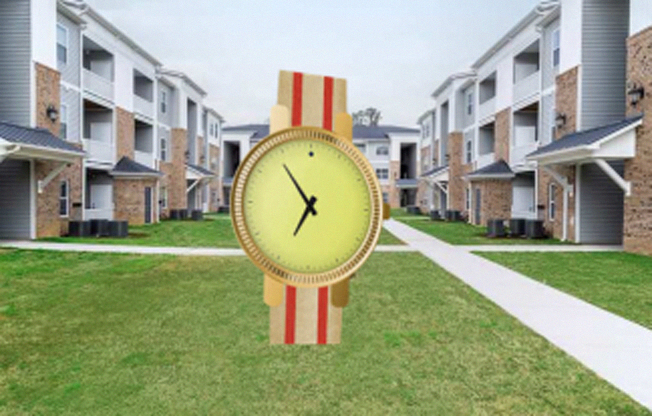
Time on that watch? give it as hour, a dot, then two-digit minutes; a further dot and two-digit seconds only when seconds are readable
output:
6.54
